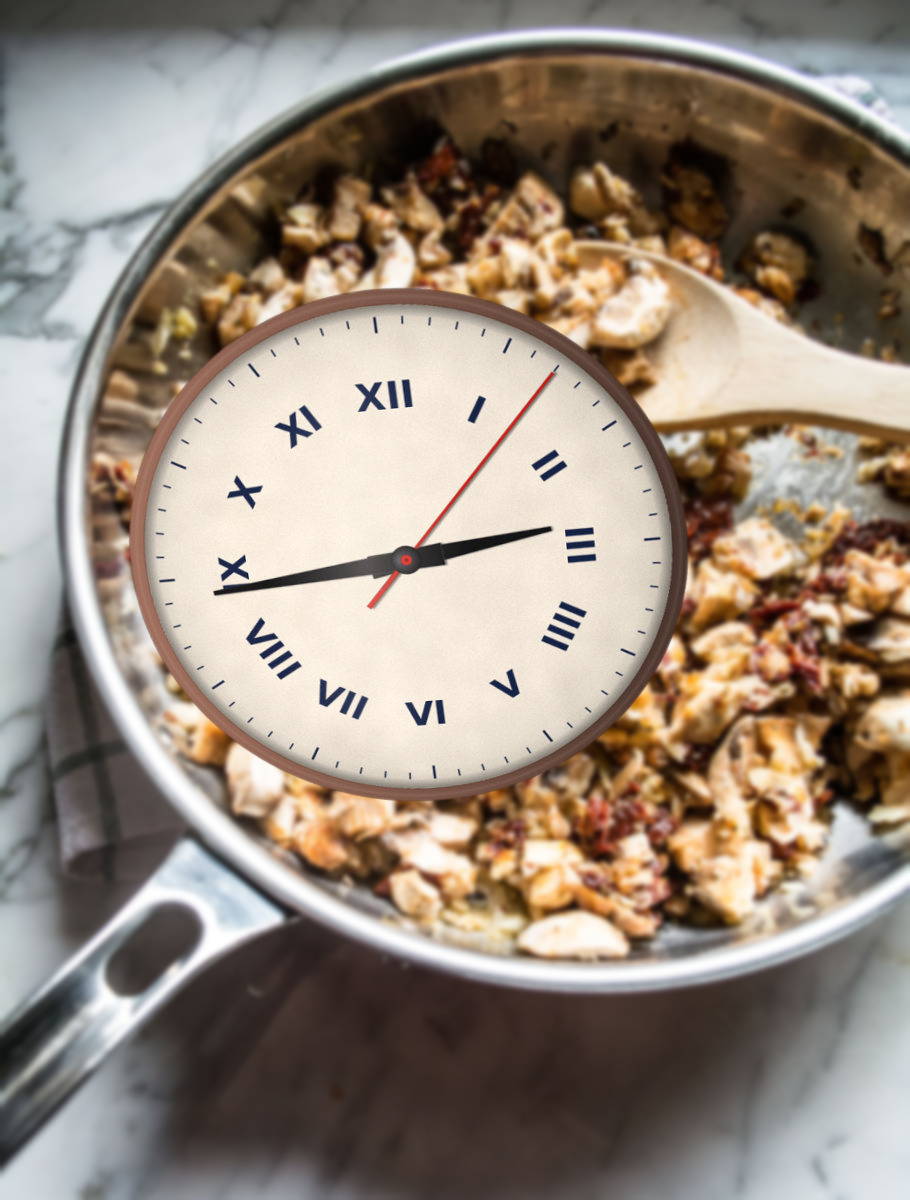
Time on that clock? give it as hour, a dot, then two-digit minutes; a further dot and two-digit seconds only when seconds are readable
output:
2.44.07
